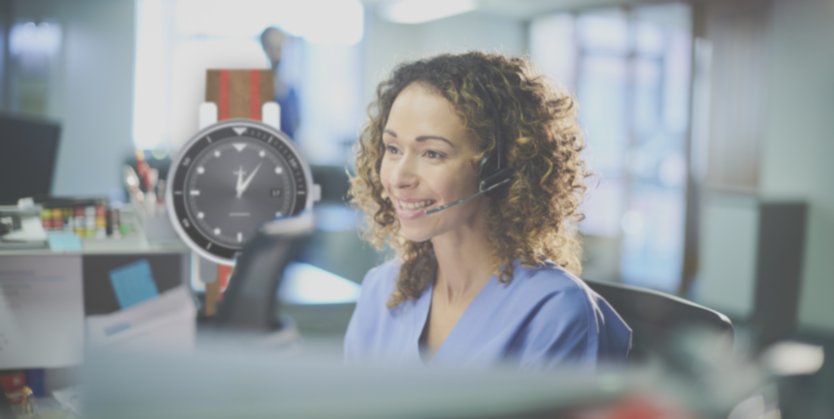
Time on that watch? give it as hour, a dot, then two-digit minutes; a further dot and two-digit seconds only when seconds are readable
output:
12.06
